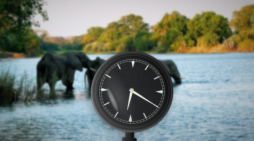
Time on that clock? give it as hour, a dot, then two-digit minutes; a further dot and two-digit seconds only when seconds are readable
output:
6.20
